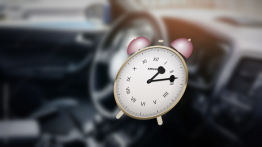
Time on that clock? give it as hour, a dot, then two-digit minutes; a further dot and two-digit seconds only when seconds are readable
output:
1.13
